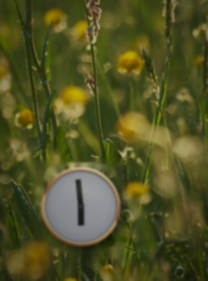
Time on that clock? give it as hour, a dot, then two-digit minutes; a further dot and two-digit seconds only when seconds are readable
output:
5.59
